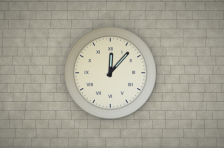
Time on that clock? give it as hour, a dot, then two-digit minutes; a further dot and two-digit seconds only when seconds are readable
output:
12.07
